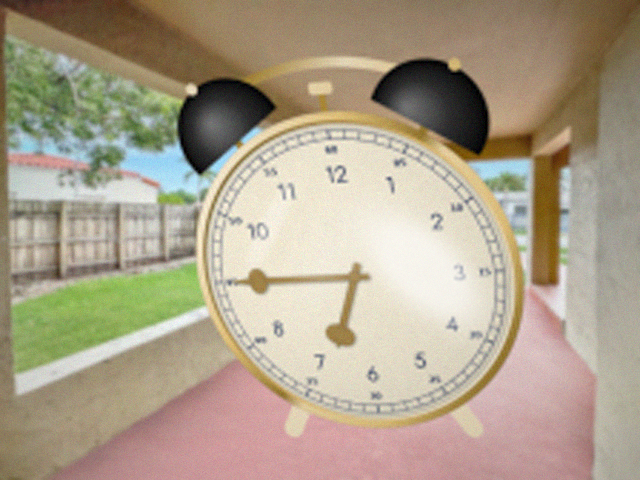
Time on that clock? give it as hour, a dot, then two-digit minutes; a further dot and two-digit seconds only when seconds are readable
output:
6.45
